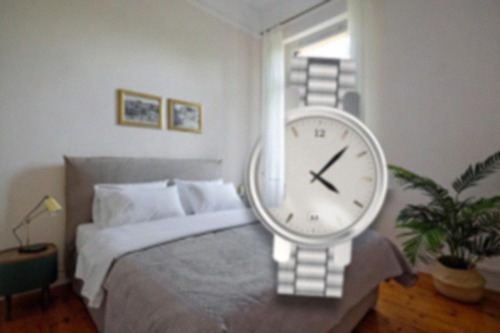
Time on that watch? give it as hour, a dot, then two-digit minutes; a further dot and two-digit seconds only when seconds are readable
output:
4.07
